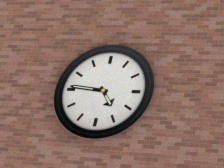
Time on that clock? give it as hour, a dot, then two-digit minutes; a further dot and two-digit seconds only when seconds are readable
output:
4.46
